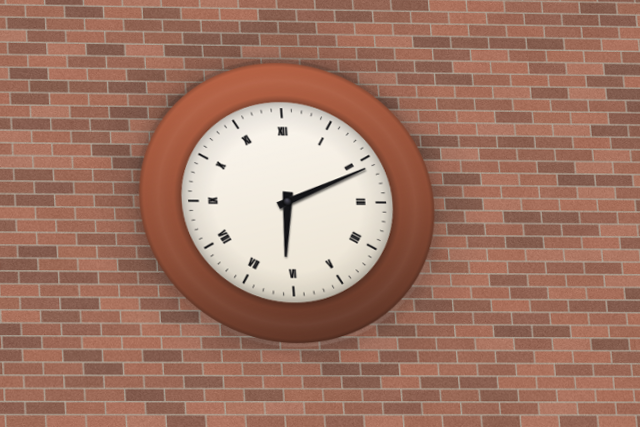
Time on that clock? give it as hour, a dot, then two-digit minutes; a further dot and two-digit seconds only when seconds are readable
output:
6.11
